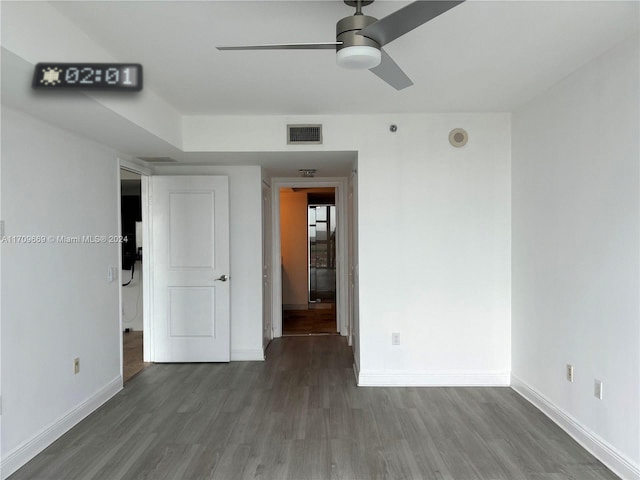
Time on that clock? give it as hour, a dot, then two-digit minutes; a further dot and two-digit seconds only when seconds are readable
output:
2.01
